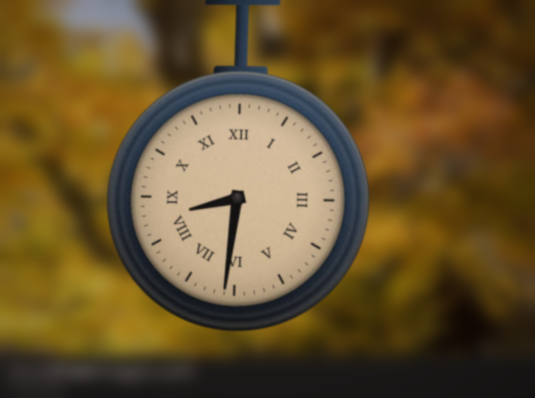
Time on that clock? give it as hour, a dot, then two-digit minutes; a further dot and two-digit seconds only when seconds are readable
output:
8.31
